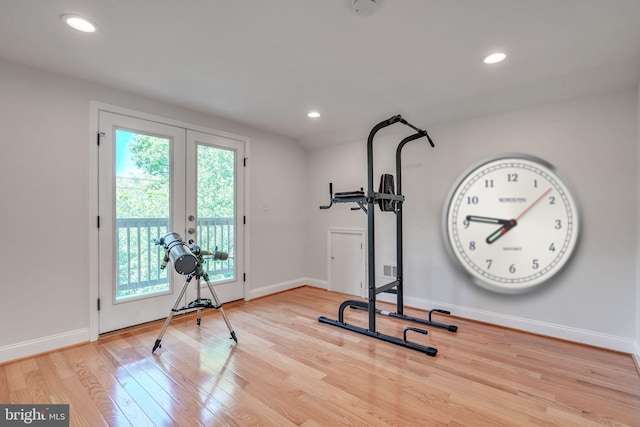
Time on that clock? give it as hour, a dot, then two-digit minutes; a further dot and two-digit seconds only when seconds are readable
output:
7.46.08
